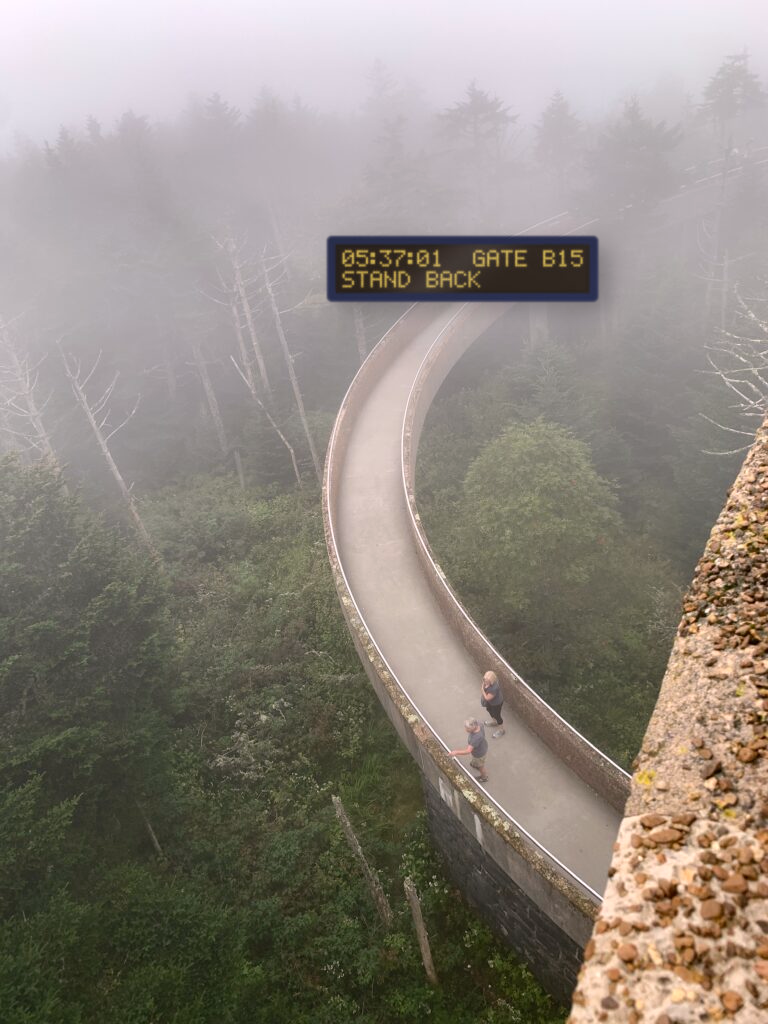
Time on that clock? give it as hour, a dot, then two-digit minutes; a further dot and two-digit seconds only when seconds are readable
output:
5.37.01
